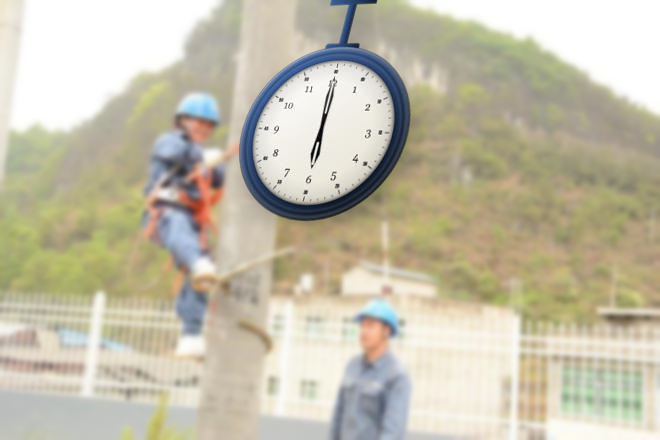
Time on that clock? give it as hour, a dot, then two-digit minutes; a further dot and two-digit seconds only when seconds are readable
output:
6.00
